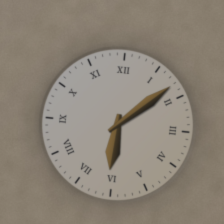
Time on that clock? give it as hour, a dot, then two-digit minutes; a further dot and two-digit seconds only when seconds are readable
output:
6.08
